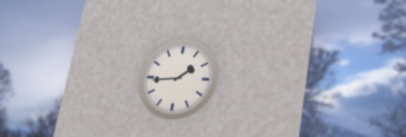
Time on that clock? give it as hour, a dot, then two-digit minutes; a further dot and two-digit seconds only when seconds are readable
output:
1.44
